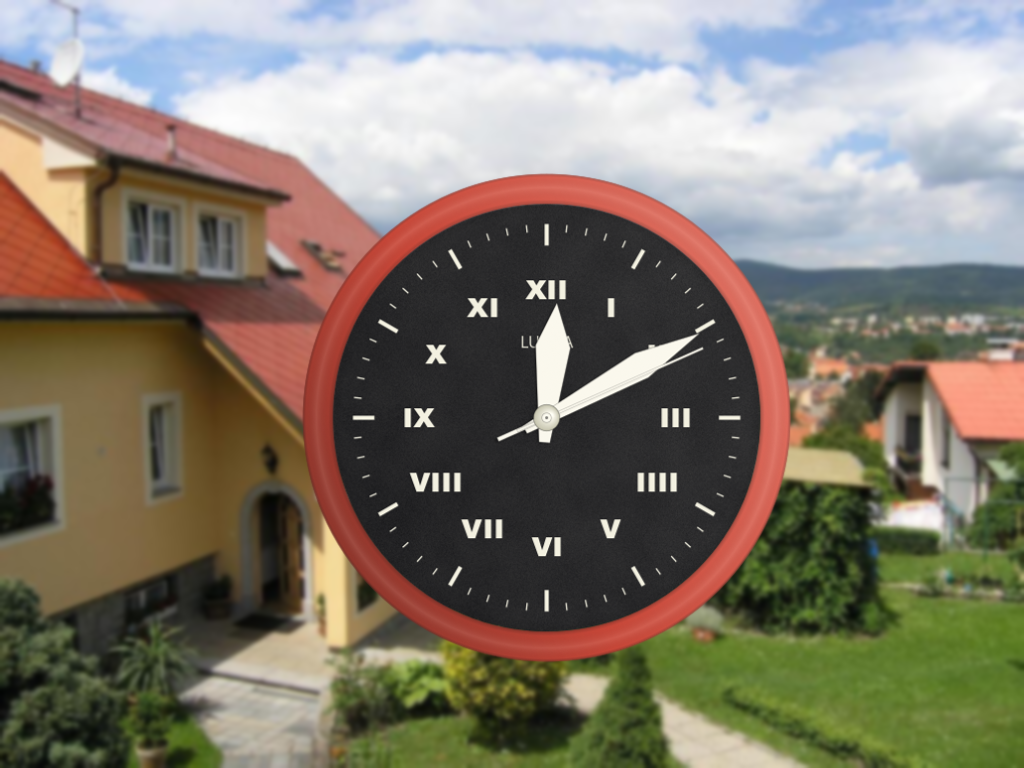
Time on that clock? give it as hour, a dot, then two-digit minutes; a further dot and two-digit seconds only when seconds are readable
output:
12.10.11
